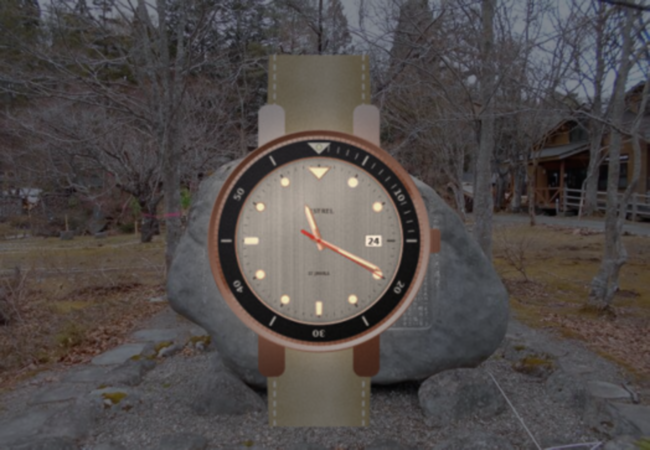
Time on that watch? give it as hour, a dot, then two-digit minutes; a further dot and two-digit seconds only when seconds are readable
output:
11.19.20
